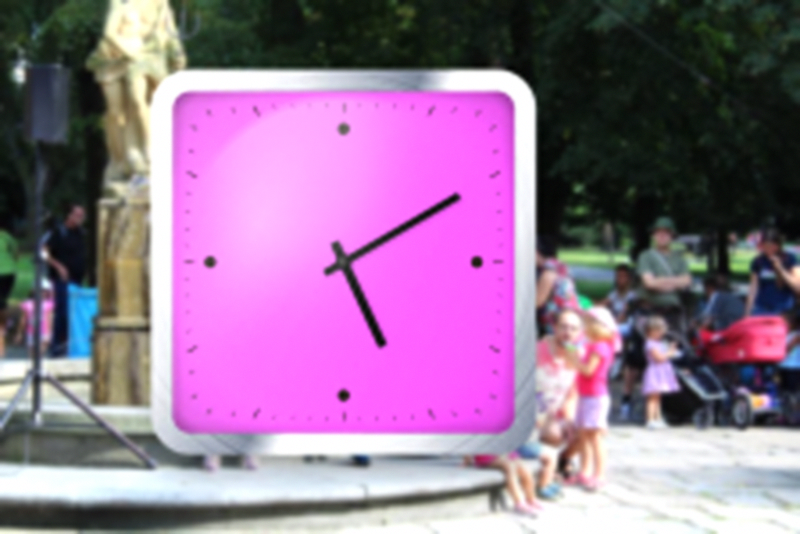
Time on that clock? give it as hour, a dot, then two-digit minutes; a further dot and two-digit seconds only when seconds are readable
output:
5.10
